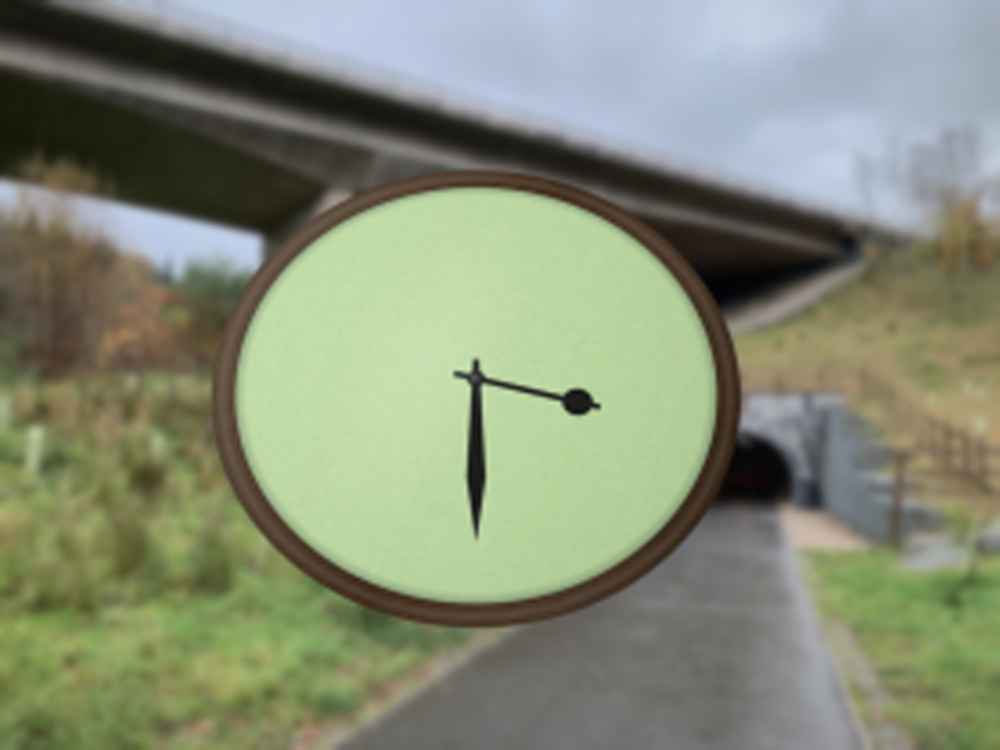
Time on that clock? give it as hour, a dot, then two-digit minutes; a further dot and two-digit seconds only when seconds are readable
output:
3.30
